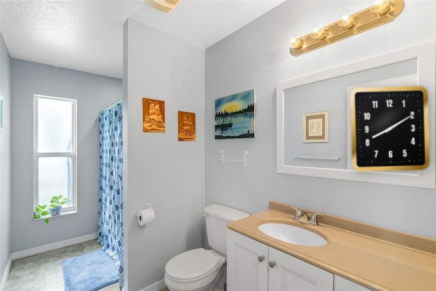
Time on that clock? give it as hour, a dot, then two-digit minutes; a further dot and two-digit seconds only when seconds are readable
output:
8.10
